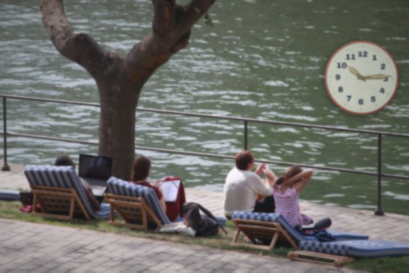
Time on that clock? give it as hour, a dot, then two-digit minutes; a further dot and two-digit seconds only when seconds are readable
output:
10.14
